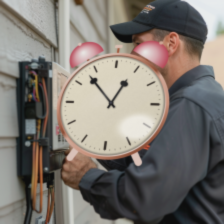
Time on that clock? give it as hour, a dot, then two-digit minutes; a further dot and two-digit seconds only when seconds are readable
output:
12.53
